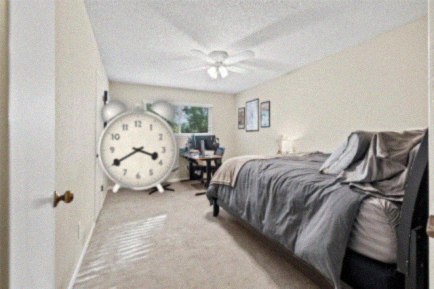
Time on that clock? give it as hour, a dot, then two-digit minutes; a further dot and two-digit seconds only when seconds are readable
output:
3.40
